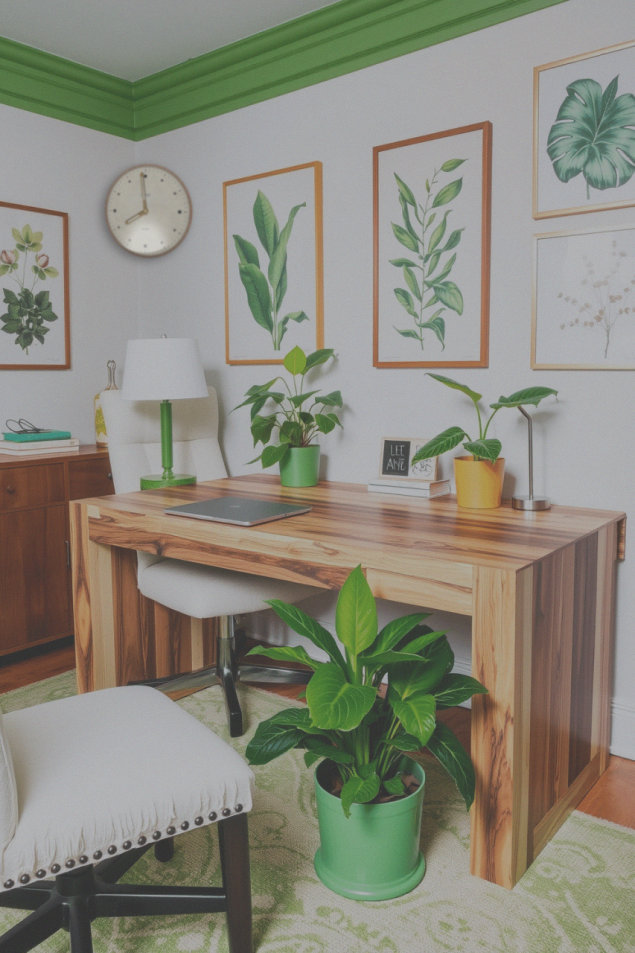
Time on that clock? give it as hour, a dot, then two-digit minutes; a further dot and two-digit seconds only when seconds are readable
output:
7.59
